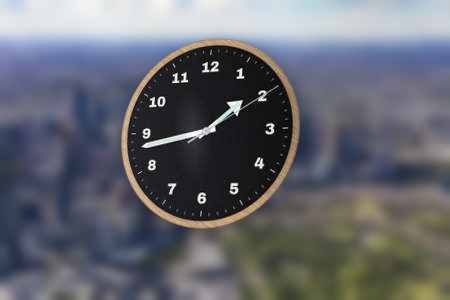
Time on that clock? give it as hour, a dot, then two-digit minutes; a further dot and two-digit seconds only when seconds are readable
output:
1.43.10
